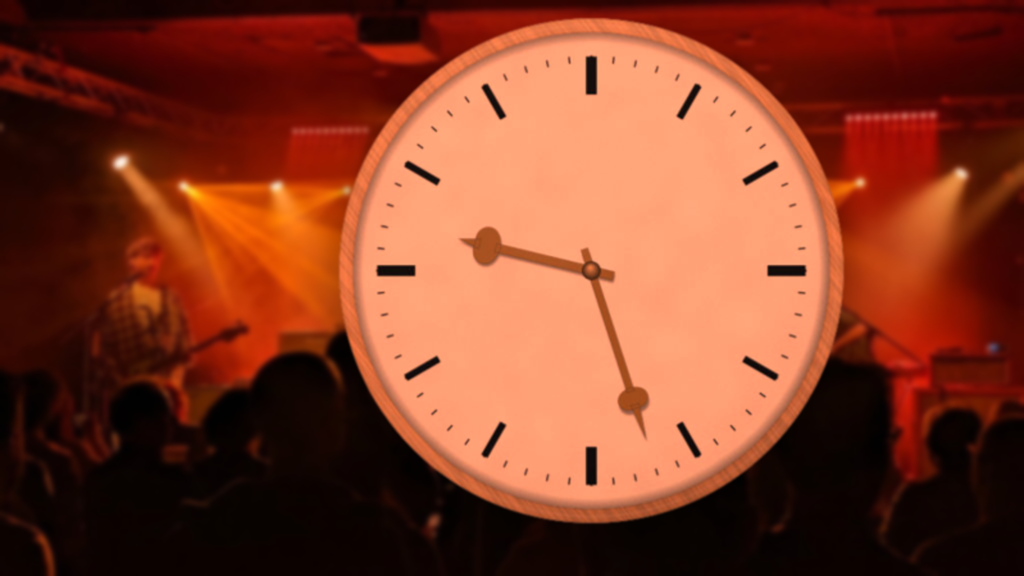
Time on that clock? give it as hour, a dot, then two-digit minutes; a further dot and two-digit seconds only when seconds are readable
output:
9.27
